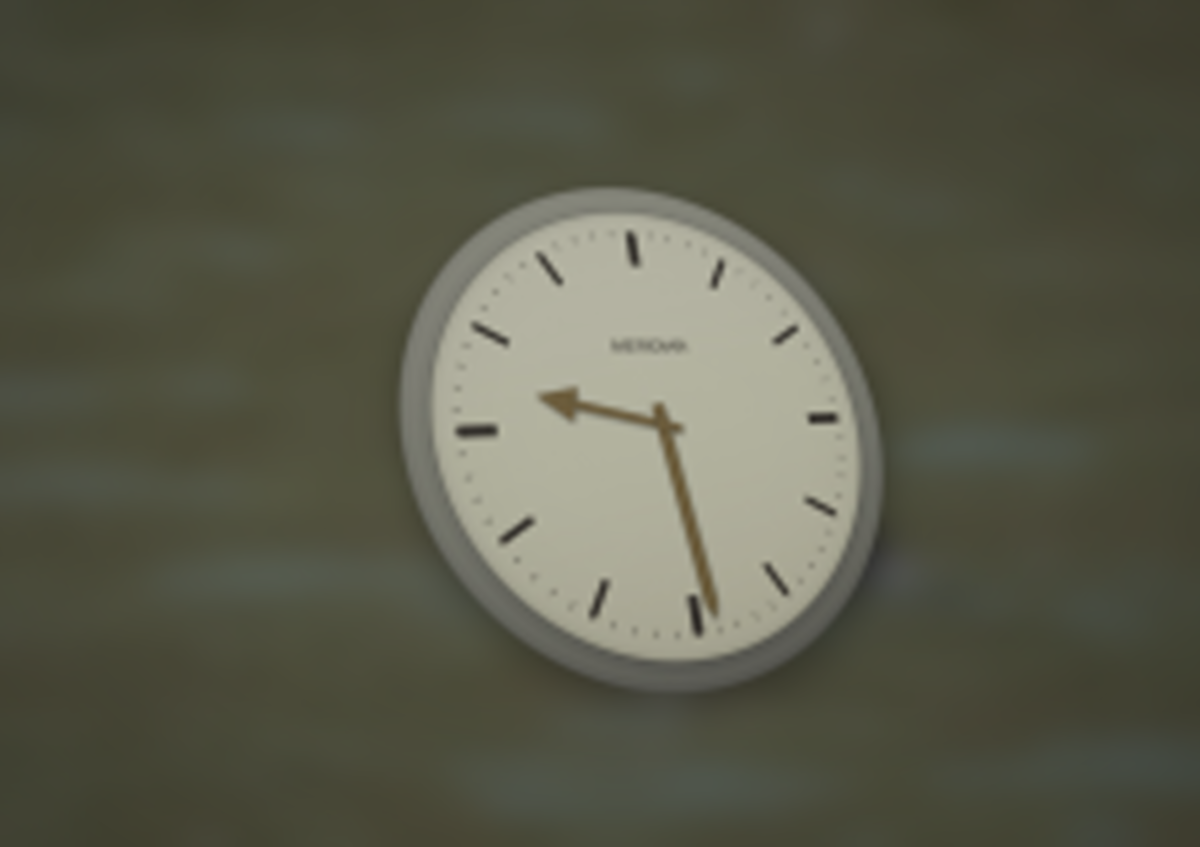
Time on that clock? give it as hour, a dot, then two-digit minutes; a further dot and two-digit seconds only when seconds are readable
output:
9.29
